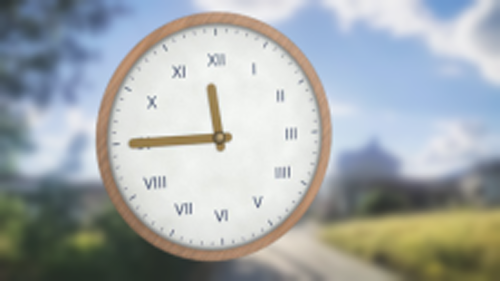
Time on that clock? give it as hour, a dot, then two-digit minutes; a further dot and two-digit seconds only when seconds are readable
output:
11.45
